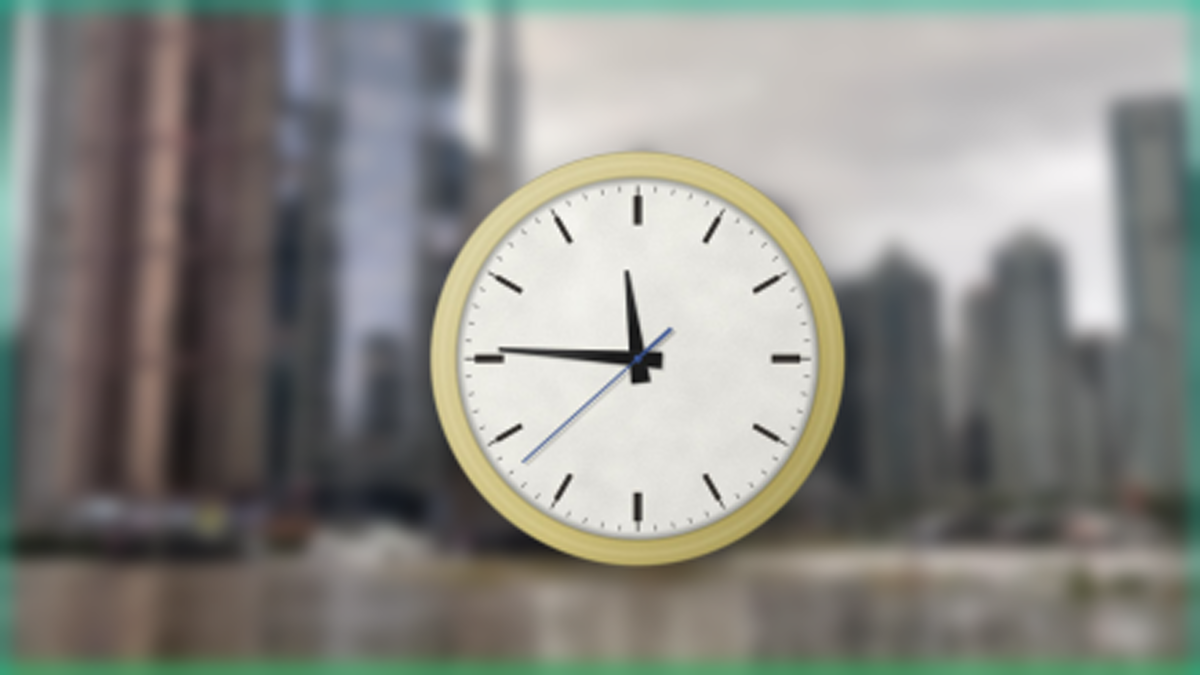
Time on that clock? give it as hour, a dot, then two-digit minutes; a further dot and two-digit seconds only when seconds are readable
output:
11.45.38
